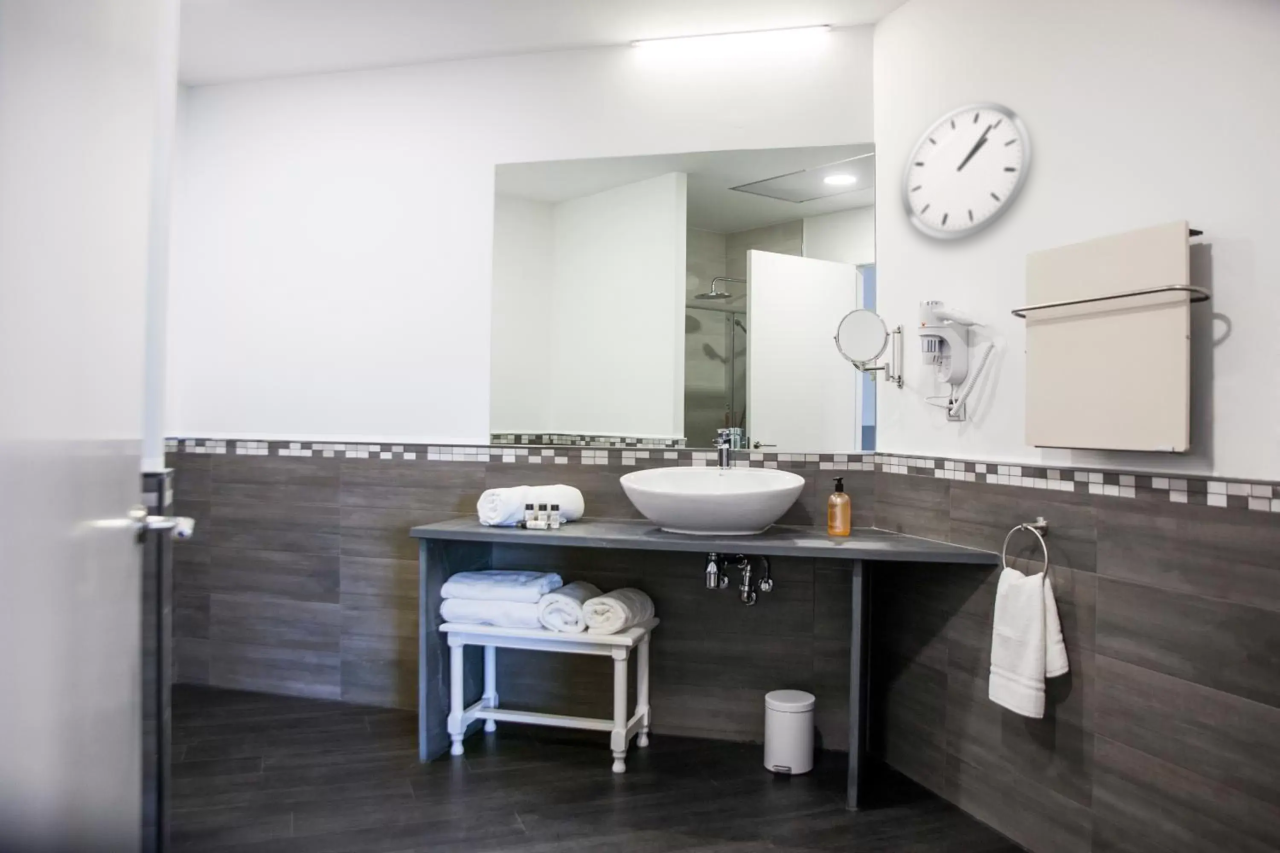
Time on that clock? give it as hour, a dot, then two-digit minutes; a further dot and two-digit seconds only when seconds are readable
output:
1.04
